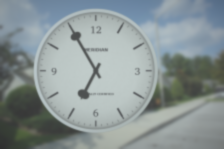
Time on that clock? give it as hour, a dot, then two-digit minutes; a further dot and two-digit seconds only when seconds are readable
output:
6.55
